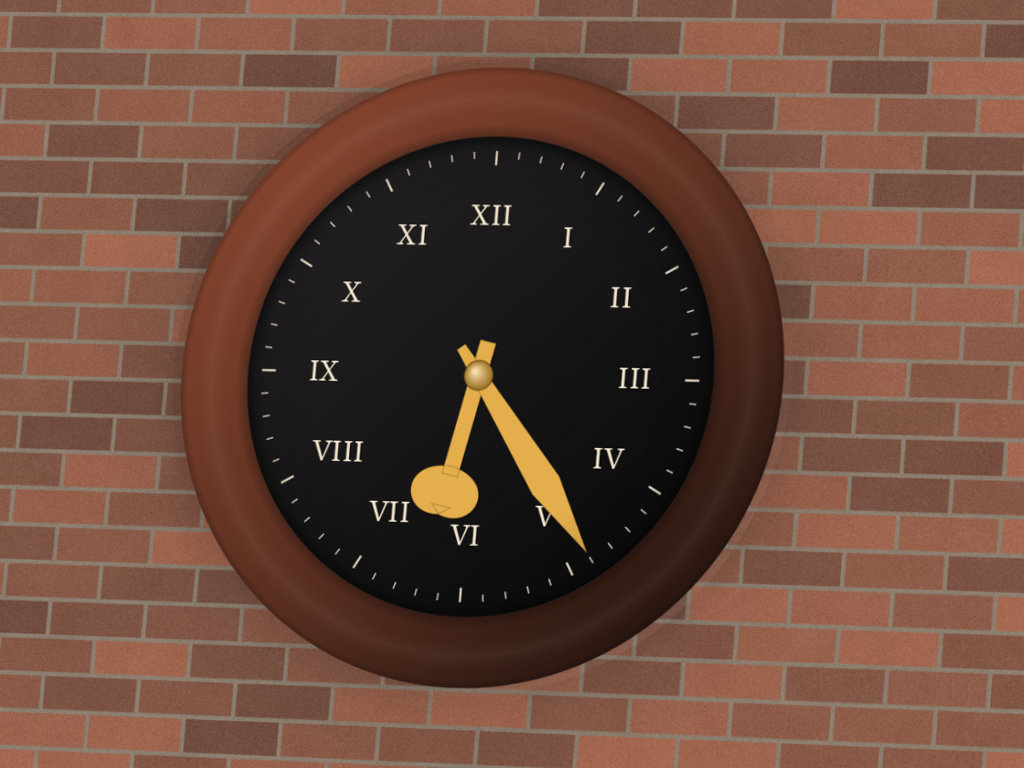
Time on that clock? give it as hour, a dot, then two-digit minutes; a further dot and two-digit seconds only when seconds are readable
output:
6.24
